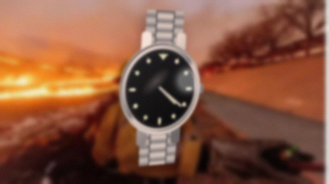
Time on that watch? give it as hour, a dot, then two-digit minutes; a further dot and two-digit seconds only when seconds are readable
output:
4.21
